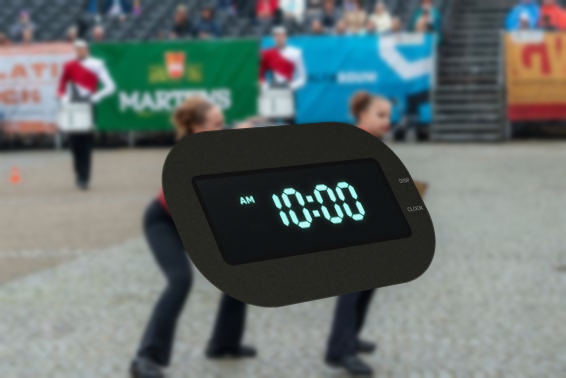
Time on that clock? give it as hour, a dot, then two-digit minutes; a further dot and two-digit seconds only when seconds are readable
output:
10.00
